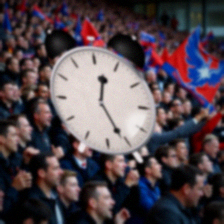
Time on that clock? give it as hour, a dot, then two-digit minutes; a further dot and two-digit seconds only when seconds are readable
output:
12.26
